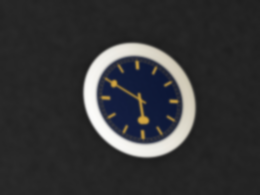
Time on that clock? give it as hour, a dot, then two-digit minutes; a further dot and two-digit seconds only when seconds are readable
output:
5.50
